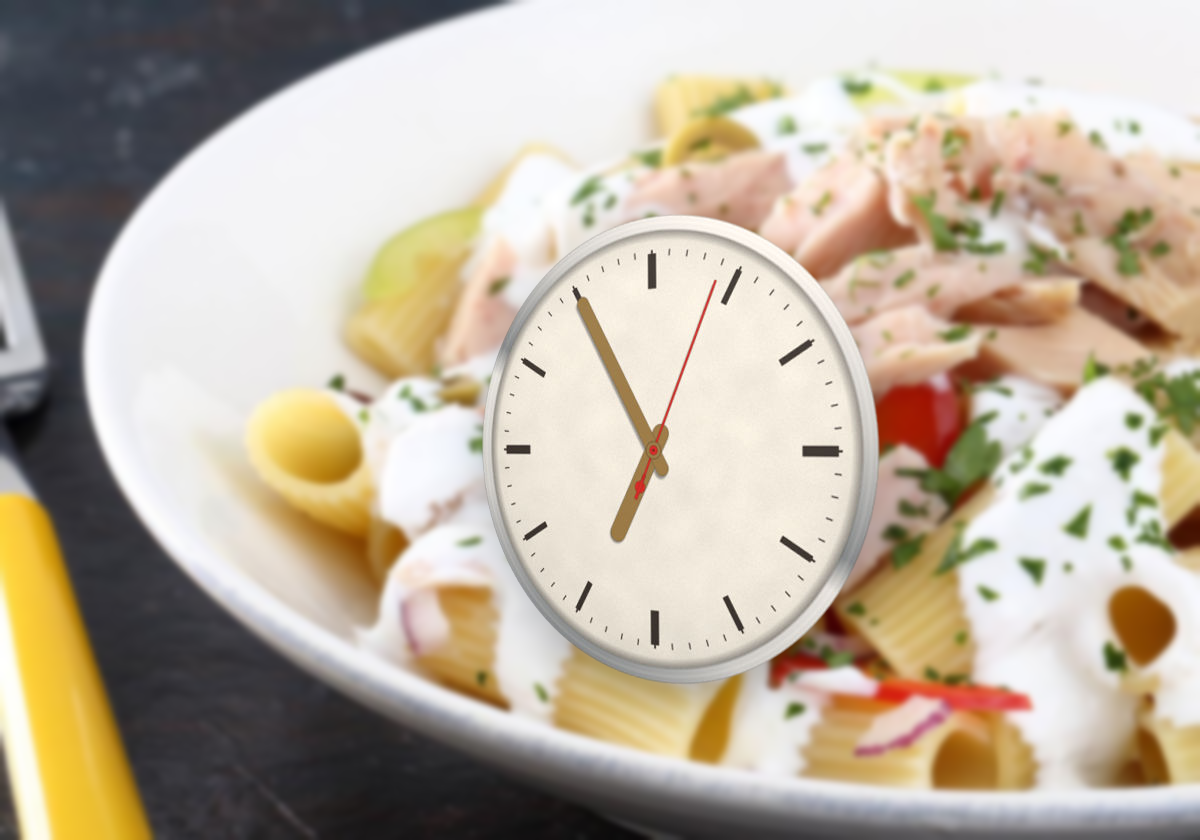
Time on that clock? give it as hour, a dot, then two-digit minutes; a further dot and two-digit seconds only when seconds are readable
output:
6.55.04
